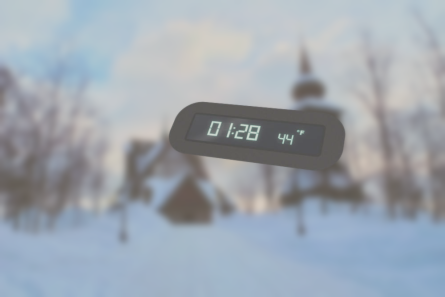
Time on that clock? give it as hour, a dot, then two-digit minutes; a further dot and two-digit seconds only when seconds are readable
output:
1.28
